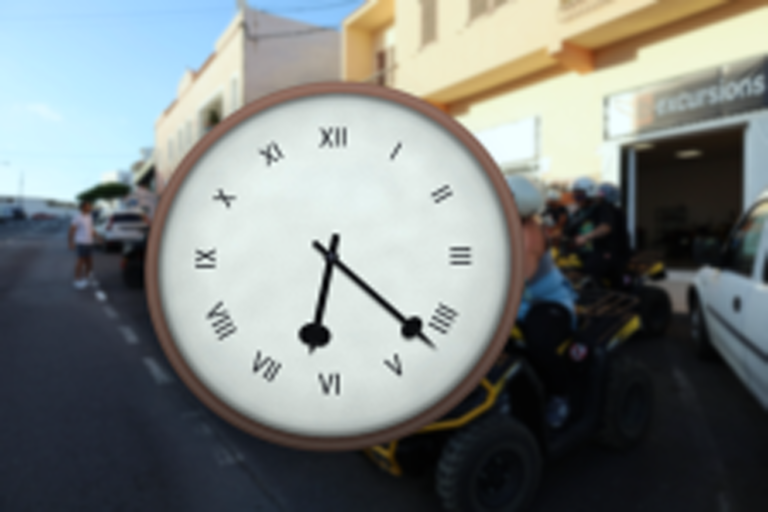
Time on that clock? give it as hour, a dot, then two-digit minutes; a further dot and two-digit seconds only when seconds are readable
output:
6.22
